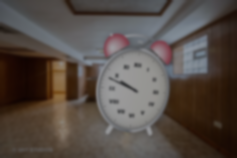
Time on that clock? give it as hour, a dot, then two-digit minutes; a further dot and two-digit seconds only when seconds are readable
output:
9.48
